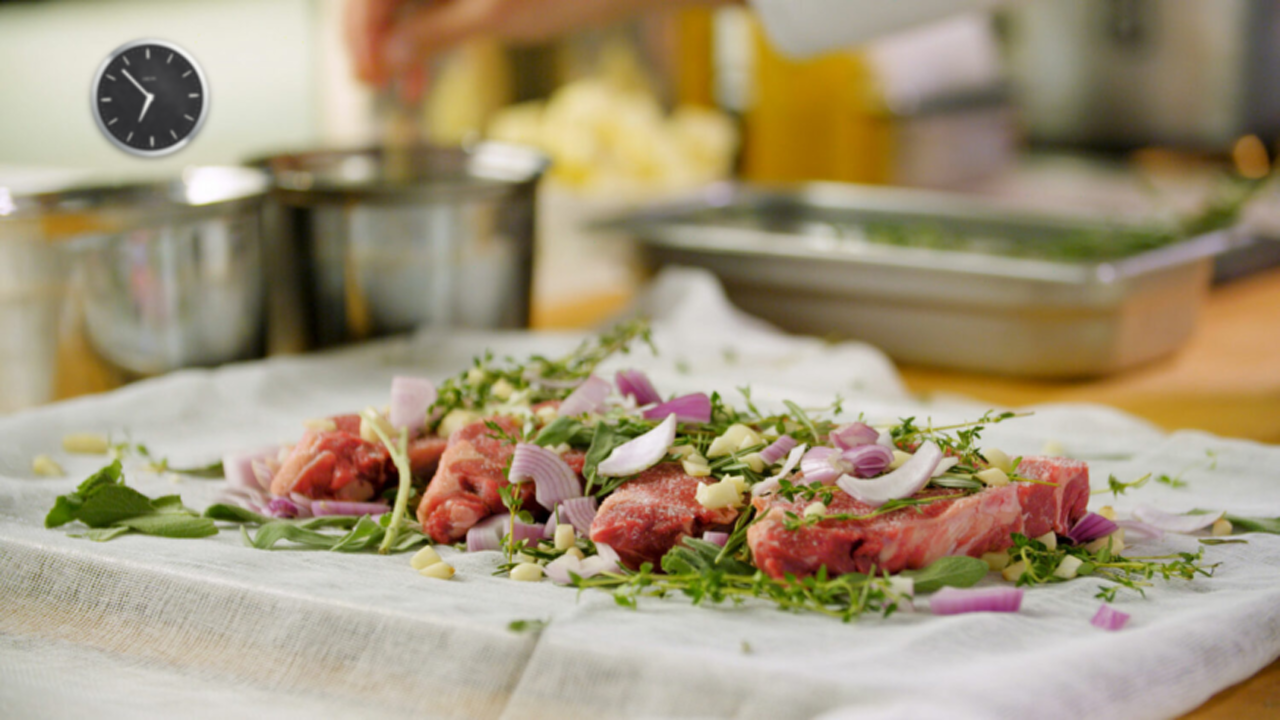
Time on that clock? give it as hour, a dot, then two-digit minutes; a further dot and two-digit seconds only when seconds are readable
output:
6.53
